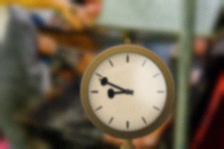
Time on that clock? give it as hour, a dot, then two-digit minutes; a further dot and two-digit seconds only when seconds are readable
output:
8.49
